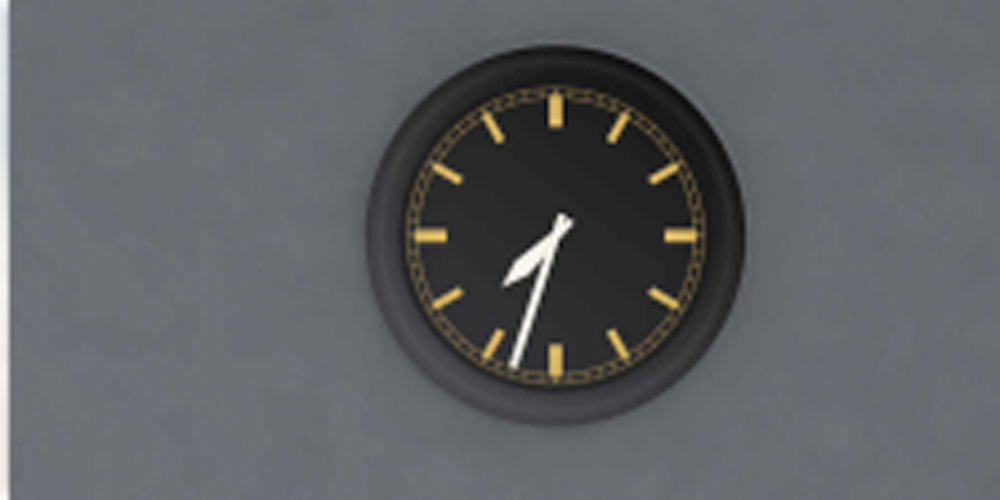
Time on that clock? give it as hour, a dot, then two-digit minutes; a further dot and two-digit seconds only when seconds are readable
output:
7.33
